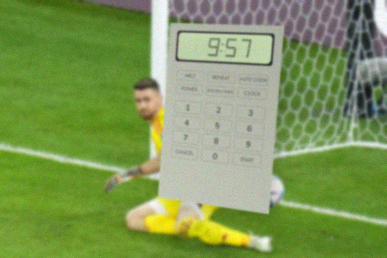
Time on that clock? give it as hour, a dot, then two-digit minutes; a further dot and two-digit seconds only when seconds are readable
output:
9.57
